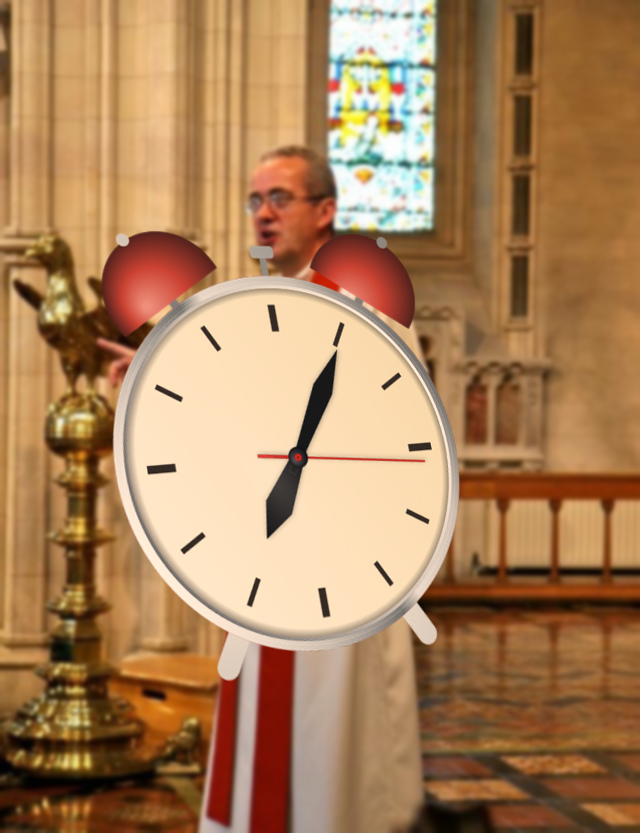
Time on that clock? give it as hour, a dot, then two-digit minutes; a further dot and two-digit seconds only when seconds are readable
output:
7.05.16
